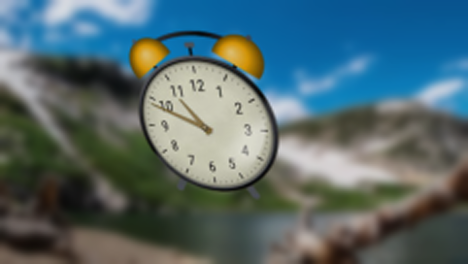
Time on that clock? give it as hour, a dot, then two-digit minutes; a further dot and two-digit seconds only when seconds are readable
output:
10.49
